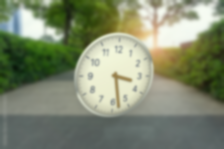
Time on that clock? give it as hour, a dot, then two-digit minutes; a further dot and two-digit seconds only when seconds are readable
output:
3.28
